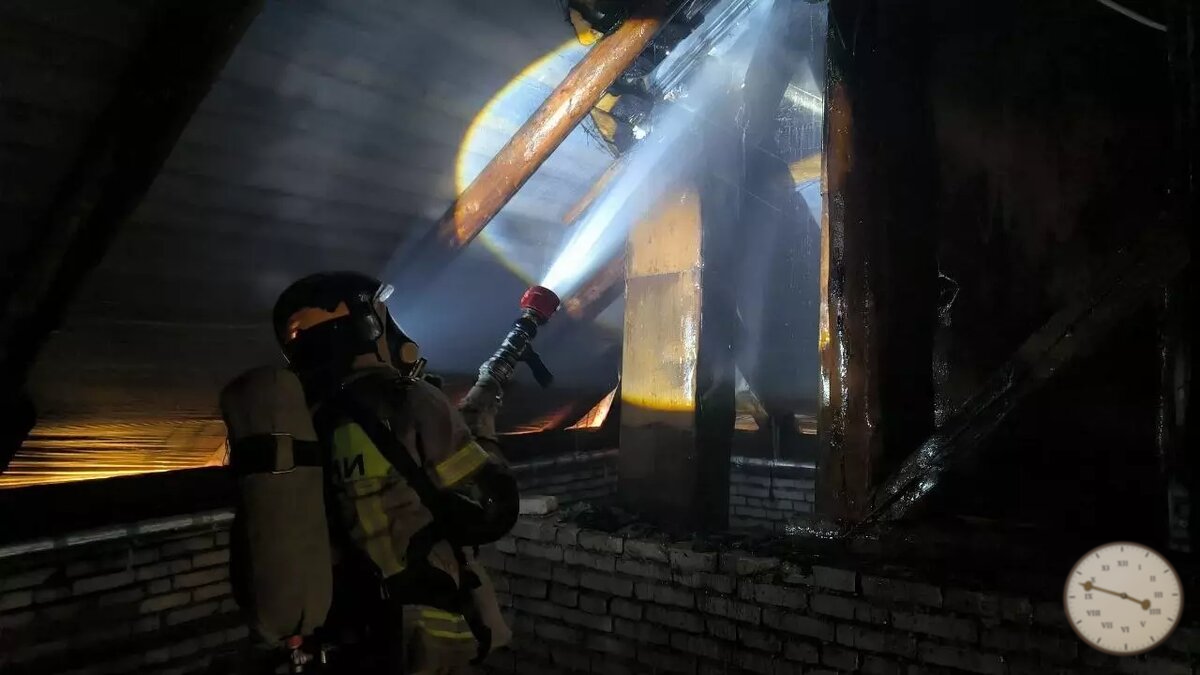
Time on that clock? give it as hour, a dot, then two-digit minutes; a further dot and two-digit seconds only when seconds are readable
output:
3.48
